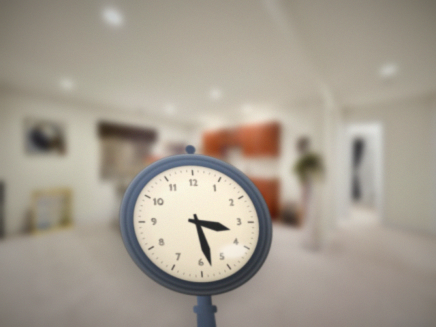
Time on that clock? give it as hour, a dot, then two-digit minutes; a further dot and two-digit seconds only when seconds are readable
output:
3.28
